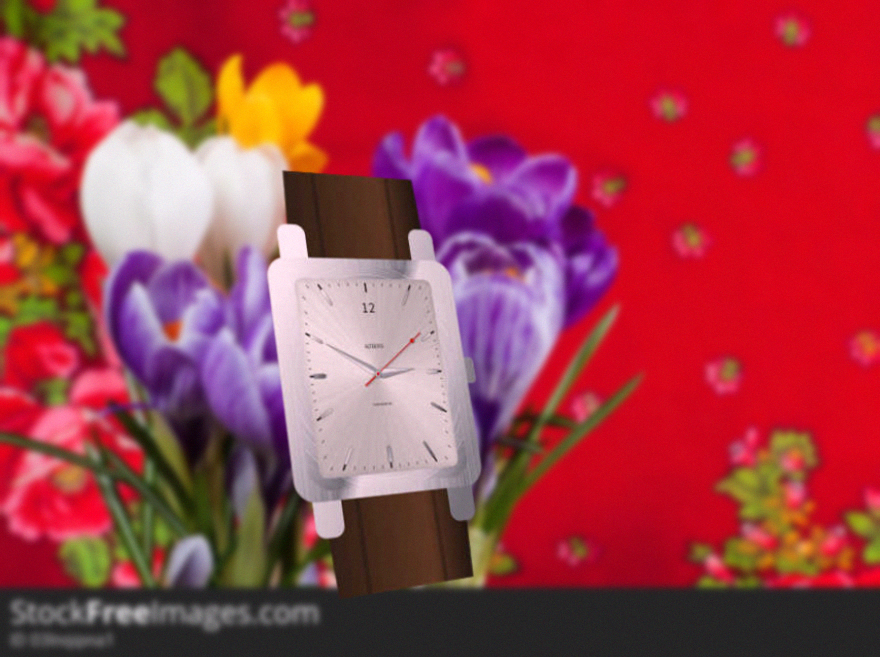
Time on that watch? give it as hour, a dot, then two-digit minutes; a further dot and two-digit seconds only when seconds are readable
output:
2.50.09
